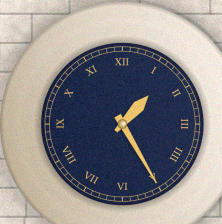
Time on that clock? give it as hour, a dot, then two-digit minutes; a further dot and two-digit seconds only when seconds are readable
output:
1.25
